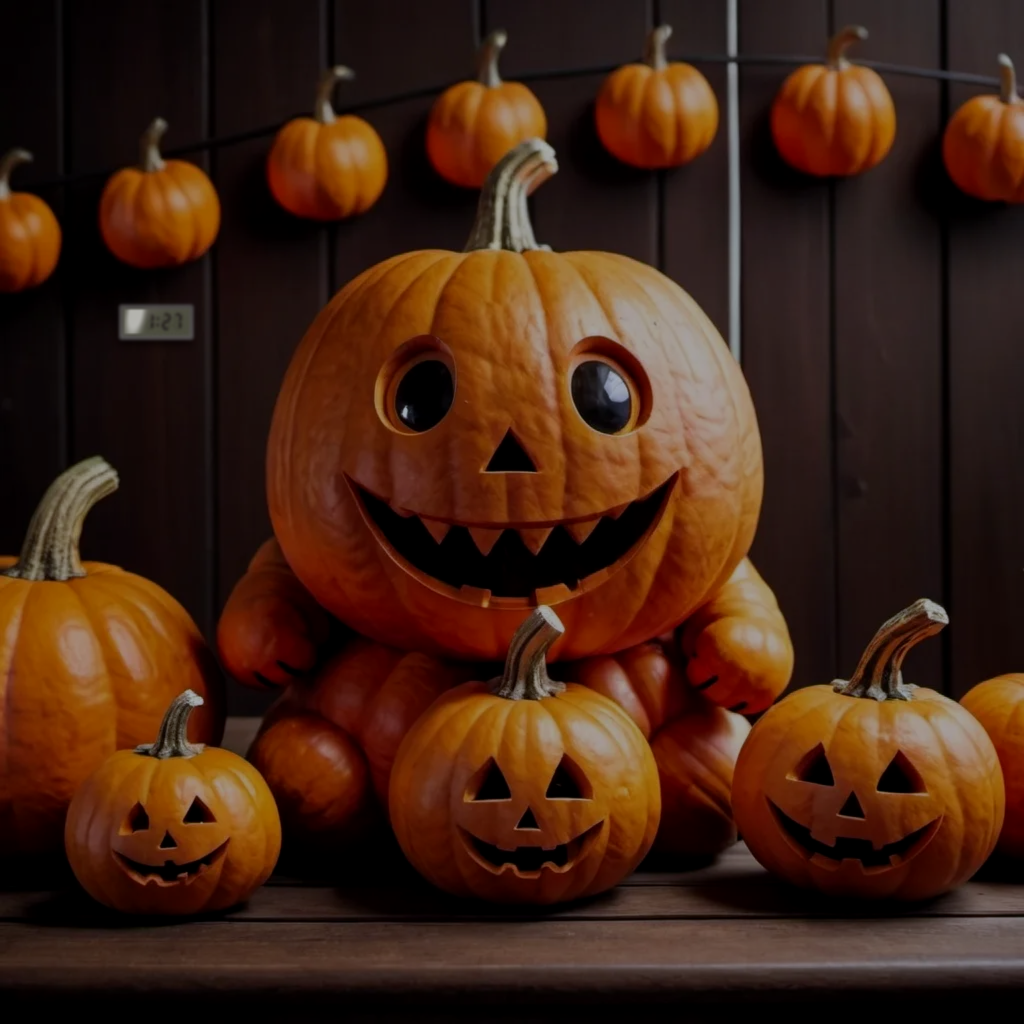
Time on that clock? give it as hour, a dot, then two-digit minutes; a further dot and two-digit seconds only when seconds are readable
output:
1.27
